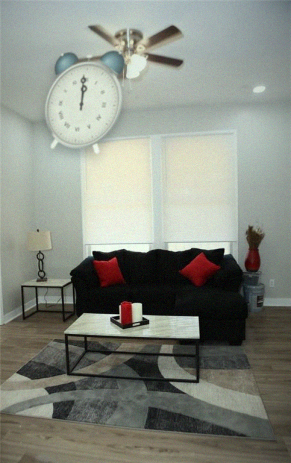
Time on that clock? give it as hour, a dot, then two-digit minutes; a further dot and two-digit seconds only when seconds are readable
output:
11.59
